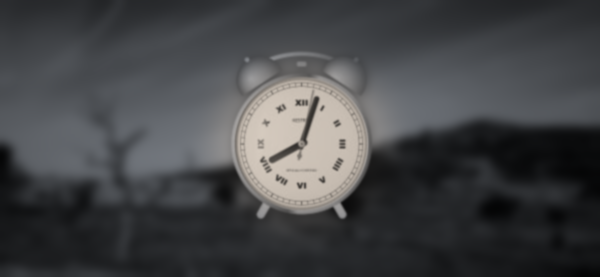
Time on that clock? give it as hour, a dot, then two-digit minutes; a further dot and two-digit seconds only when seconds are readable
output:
8.03.02
